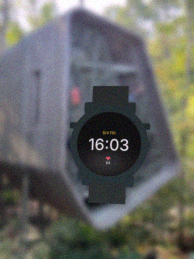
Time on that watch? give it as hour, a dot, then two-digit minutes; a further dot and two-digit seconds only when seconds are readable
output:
16.03
